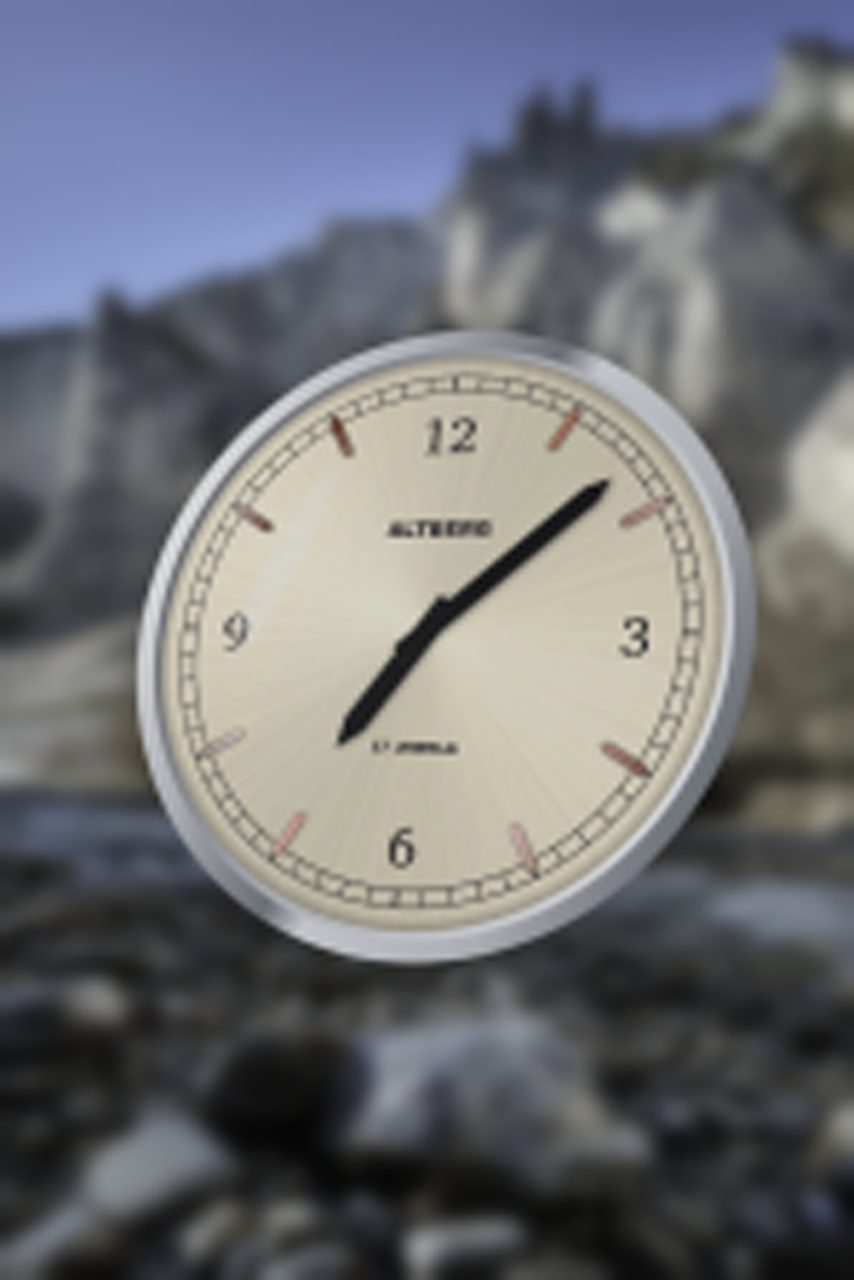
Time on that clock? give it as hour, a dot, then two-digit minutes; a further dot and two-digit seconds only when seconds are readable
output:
7.08
